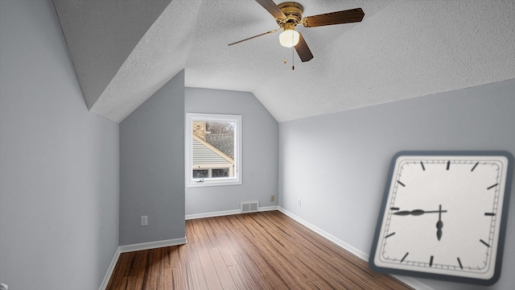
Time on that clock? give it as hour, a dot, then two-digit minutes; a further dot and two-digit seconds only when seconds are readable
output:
5.44
